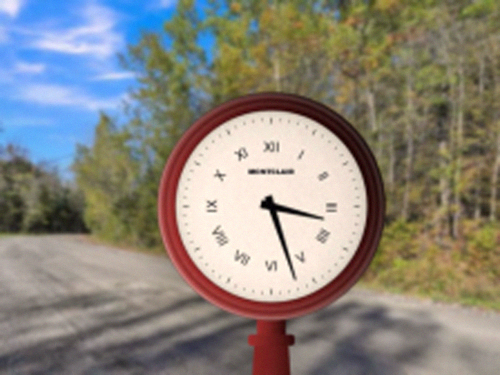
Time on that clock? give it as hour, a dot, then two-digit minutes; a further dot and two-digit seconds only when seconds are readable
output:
3.27
